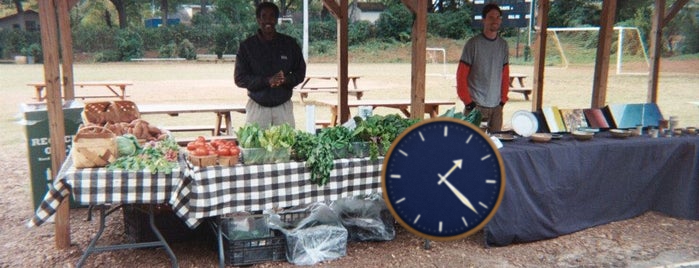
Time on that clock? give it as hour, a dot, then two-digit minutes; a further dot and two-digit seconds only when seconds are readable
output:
1.22
